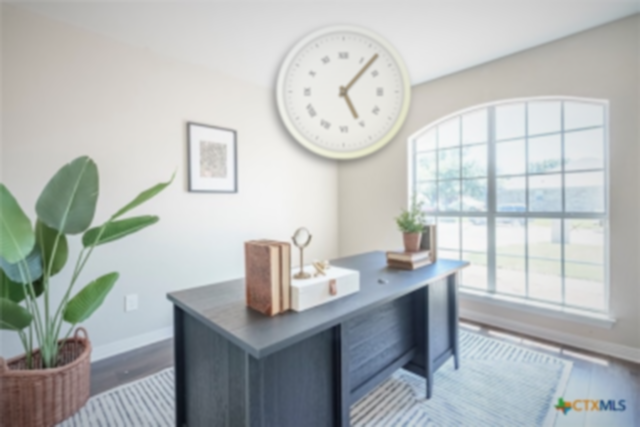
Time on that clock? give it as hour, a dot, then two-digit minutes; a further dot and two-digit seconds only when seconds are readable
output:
5.07
